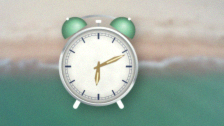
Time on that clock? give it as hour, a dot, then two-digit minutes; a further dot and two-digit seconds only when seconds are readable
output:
6.11
